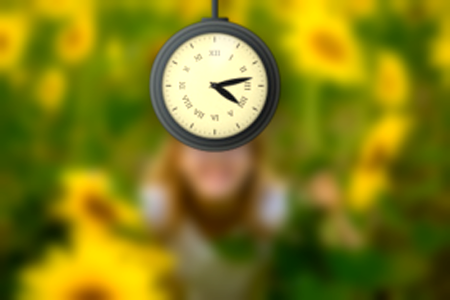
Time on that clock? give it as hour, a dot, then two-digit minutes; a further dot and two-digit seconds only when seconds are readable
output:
4.13
